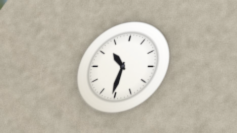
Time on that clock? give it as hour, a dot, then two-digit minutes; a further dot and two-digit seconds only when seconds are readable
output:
10.31
